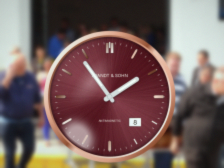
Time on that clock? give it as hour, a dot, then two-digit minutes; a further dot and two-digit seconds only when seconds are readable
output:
1.54
